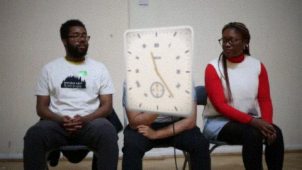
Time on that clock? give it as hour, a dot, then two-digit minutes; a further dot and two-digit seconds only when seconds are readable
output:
11.24
